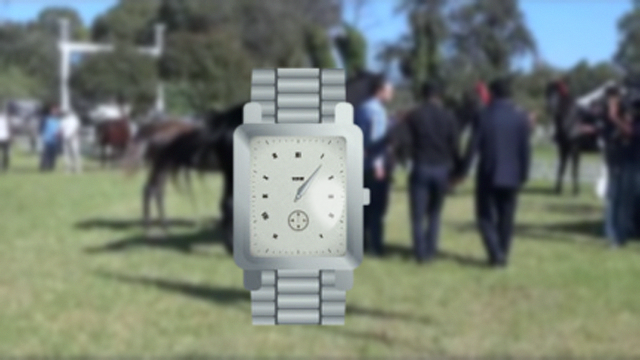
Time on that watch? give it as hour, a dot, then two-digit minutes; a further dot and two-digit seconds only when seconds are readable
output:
1.06
